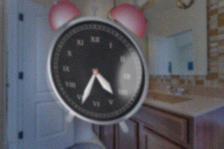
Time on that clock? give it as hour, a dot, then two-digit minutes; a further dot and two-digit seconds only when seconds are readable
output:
4.34
